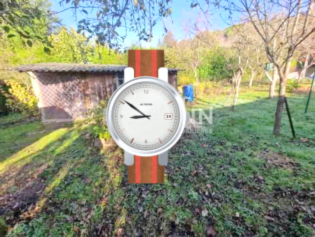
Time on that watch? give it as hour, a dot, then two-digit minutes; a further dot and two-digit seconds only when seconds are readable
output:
8.51
